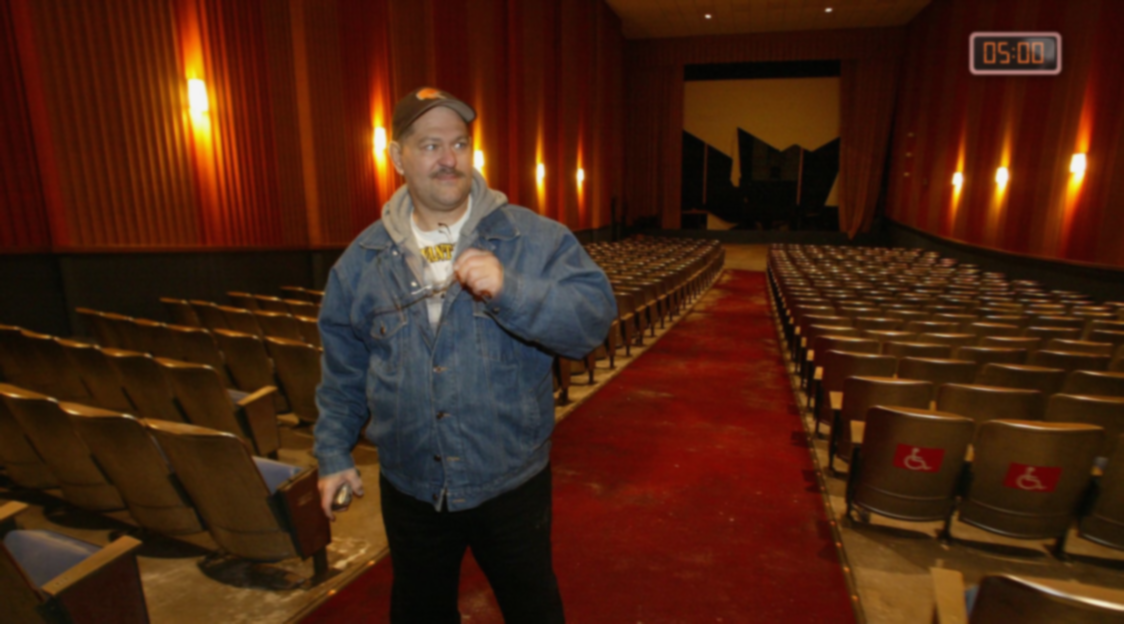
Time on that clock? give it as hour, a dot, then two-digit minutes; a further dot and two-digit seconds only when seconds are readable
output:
5.00
